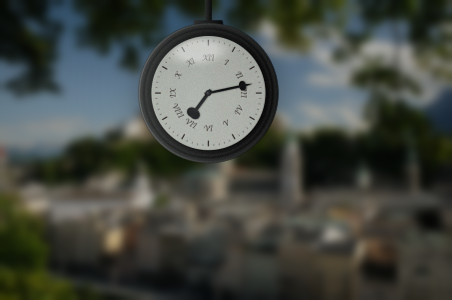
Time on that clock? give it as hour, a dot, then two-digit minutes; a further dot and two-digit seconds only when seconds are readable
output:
7.13
